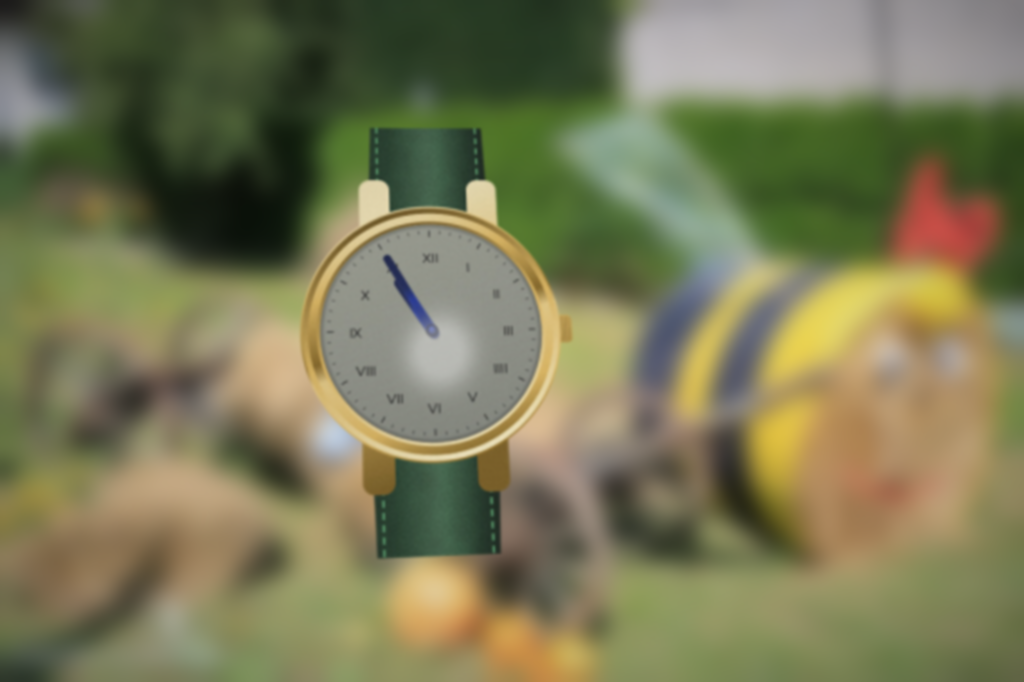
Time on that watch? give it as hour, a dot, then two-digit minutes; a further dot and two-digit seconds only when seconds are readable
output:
10.55
